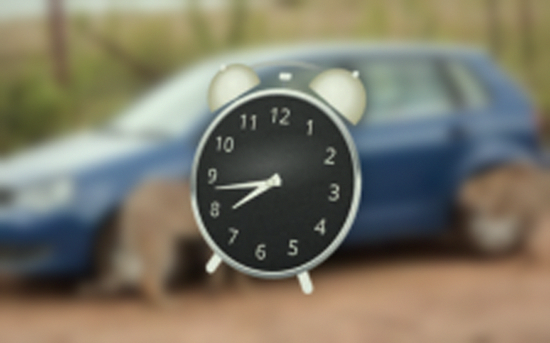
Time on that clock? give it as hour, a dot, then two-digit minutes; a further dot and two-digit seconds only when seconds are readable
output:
7.43
